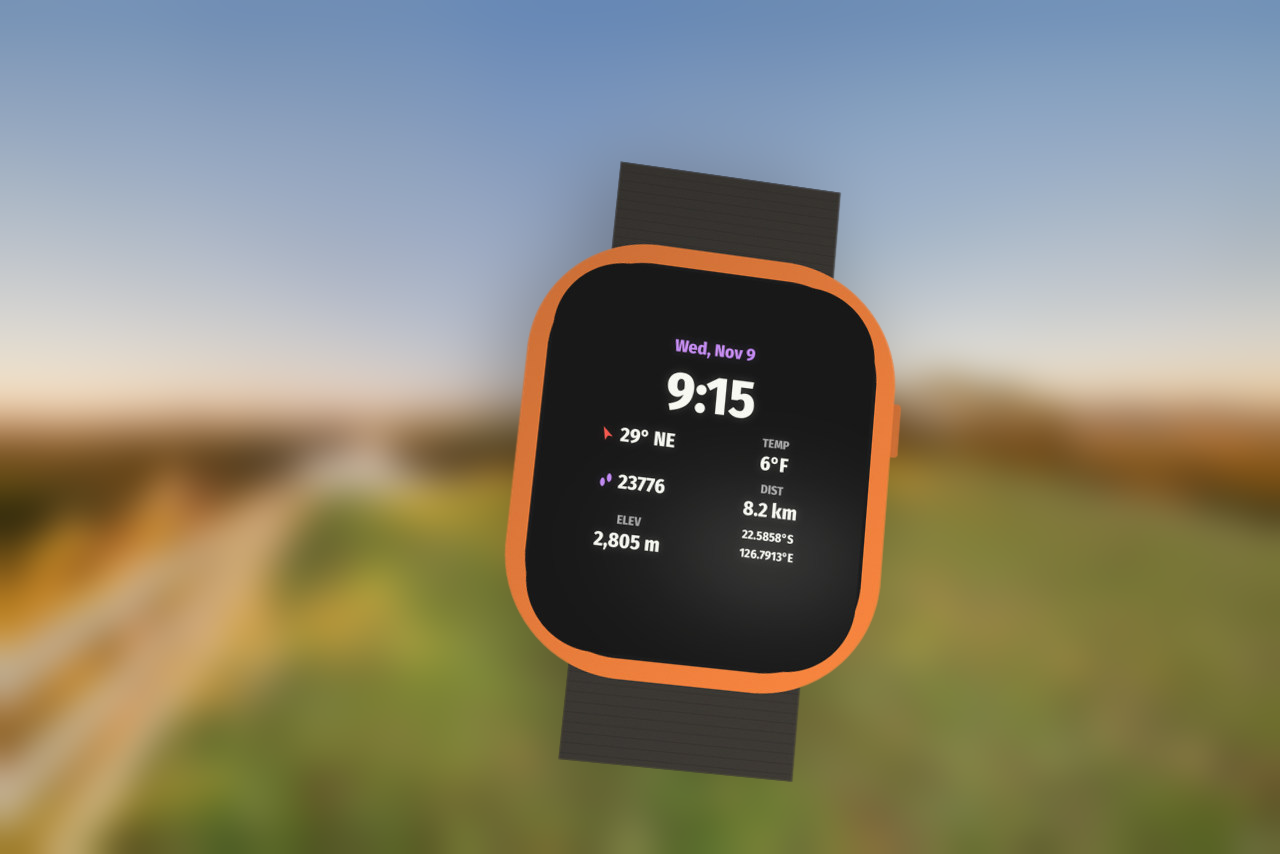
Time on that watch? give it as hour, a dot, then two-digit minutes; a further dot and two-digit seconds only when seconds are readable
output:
9.15
